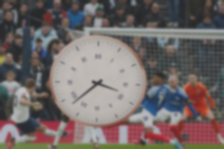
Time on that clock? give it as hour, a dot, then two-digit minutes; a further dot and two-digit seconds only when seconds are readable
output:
3.38
